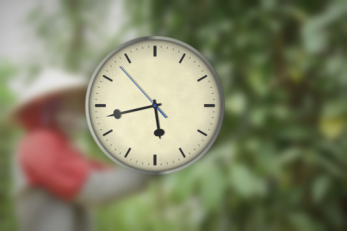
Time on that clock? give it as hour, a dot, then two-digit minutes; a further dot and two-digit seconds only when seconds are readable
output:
5.42.53
